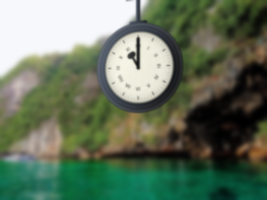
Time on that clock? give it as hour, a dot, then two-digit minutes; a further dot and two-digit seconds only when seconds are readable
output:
11.00
